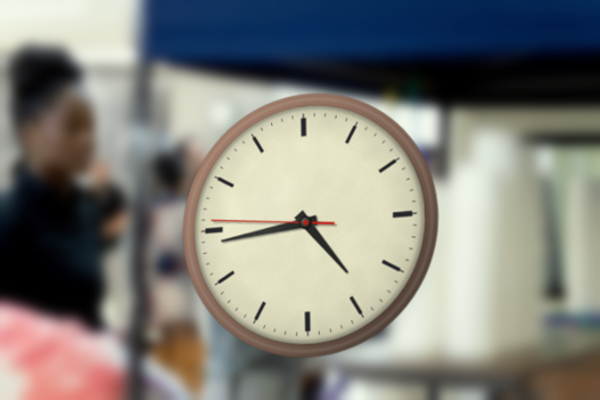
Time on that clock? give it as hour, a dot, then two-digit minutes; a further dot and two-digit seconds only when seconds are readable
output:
4.43.46
